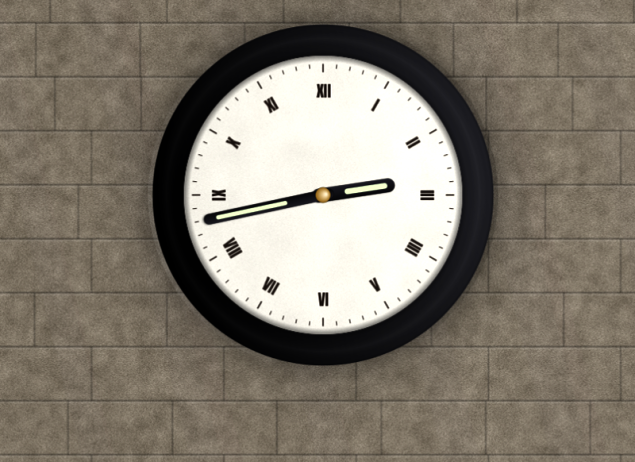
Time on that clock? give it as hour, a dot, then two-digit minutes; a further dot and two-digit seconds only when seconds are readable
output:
2.43
